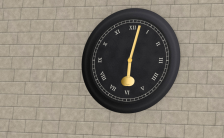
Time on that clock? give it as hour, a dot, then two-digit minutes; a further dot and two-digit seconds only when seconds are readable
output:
6.02
